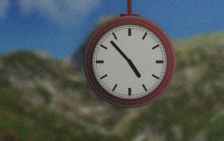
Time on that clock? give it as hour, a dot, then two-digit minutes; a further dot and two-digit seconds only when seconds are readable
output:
4.53
